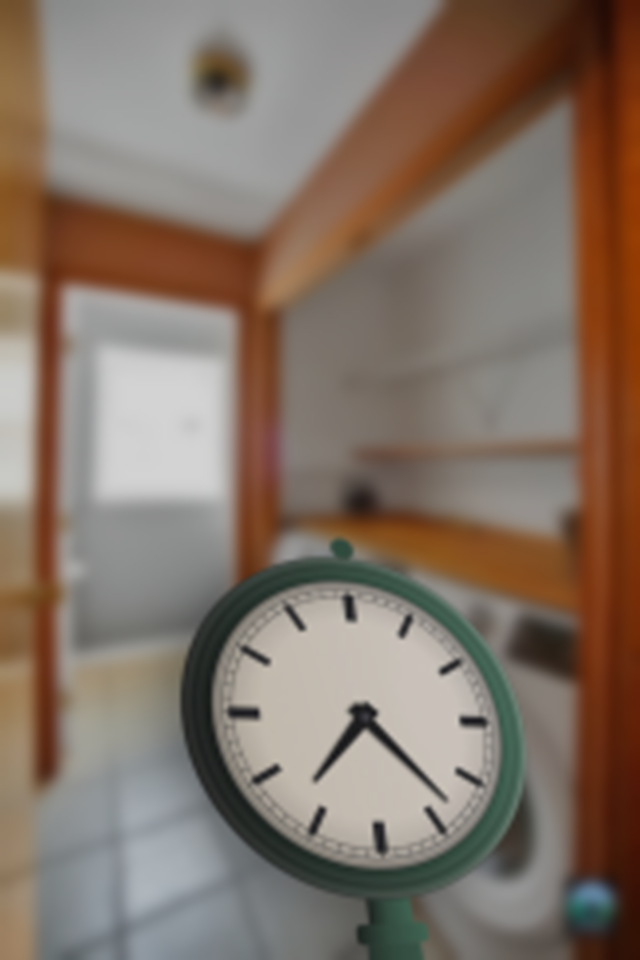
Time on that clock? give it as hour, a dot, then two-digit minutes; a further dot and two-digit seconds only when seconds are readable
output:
7.23
